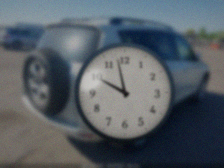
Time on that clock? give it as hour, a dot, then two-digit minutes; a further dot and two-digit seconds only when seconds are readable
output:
9.58
